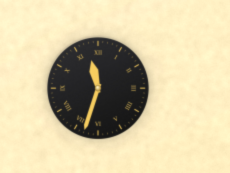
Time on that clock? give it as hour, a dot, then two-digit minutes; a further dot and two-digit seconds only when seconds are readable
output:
11.33
